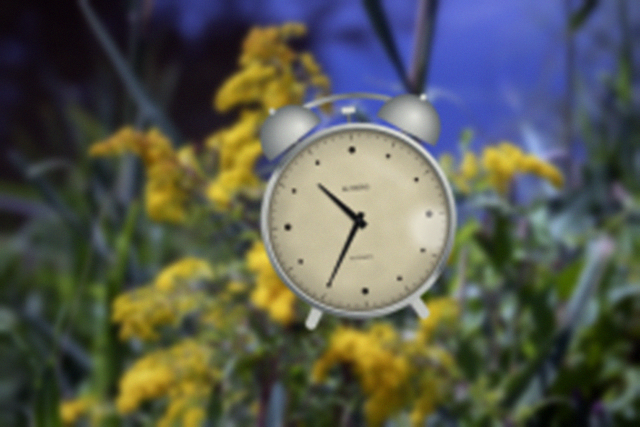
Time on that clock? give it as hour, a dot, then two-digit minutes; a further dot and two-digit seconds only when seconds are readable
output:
10.35
